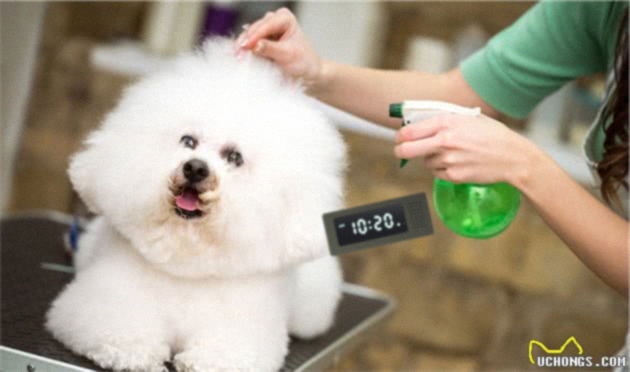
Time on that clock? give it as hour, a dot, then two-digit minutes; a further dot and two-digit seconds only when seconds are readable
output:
10.20
